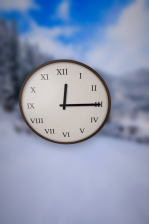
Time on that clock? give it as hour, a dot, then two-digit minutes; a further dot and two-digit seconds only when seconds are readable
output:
12.15
